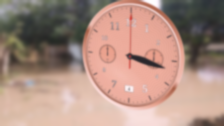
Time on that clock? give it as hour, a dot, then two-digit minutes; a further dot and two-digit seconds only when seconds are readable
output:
3.17
